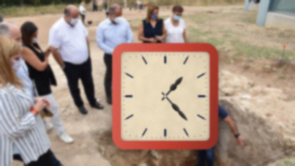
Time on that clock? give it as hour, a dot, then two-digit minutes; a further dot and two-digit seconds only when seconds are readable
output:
1.23
